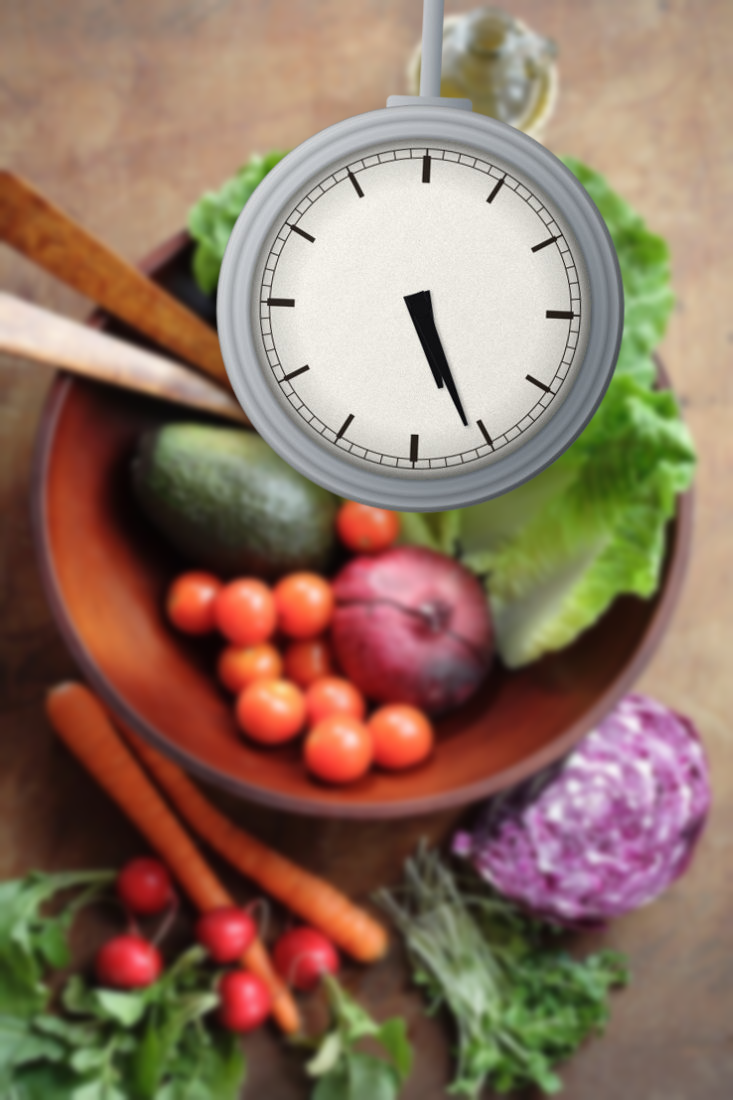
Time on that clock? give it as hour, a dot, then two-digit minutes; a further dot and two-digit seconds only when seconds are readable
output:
5.26
